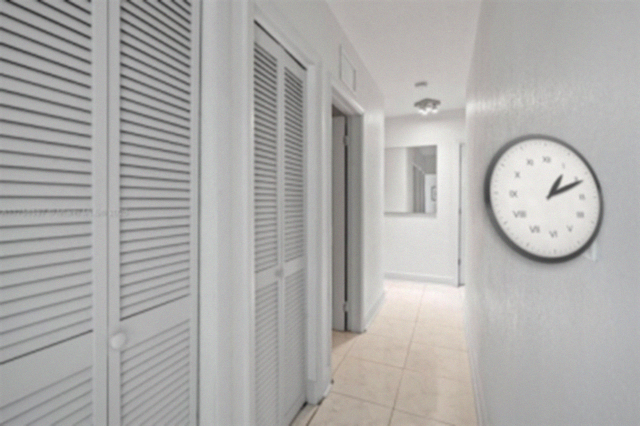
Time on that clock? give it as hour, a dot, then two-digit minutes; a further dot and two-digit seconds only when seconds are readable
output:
1.11
